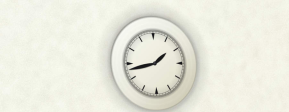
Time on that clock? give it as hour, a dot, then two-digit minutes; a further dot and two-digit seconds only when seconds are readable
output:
1.43
